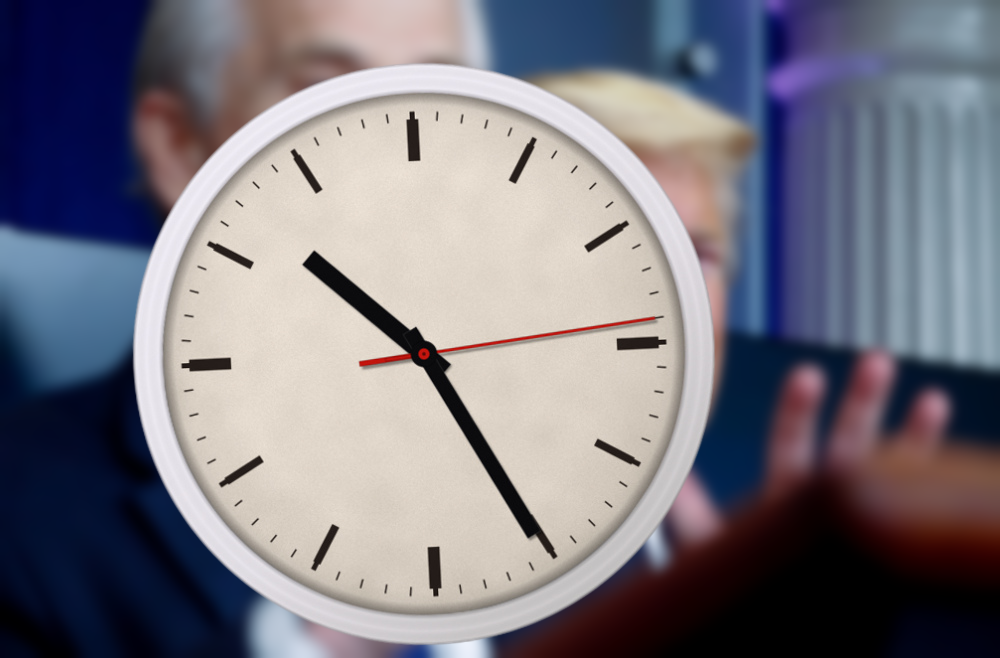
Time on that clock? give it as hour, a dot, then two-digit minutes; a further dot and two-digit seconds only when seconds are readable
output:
10.25.14
